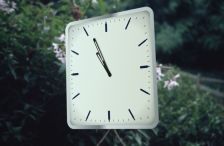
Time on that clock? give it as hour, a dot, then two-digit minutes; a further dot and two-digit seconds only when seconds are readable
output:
10.56
